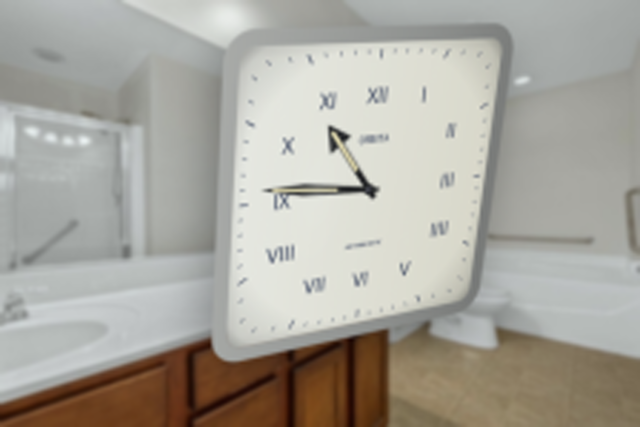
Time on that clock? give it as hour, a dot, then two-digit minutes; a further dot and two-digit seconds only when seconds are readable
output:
10.46
